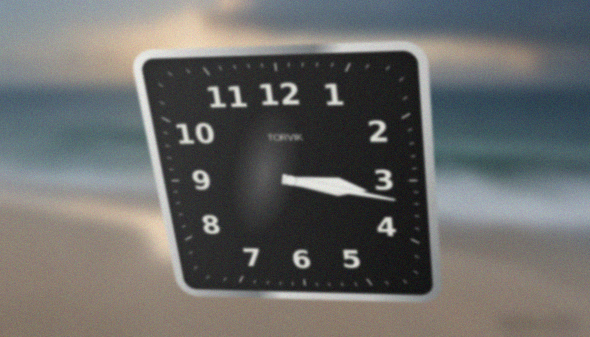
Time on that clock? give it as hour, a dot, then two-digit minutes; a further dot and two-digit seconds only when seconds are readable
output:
3.17
